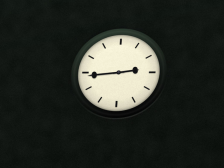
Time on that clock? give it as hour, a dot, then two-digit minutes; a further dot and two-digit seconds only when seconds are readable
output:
2.44
